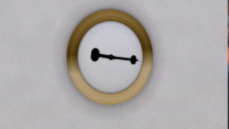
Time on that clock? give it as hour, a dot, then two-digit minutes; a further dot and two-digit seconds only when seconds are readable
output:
9.16
